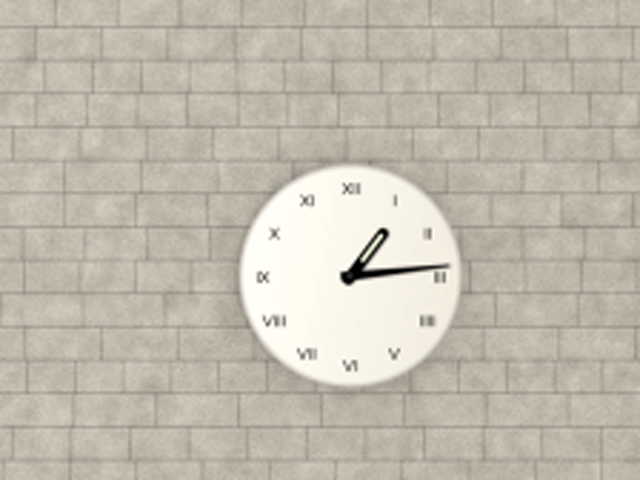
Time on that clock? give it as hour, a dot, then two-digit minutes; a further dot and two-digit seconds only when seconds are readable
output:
1.14
